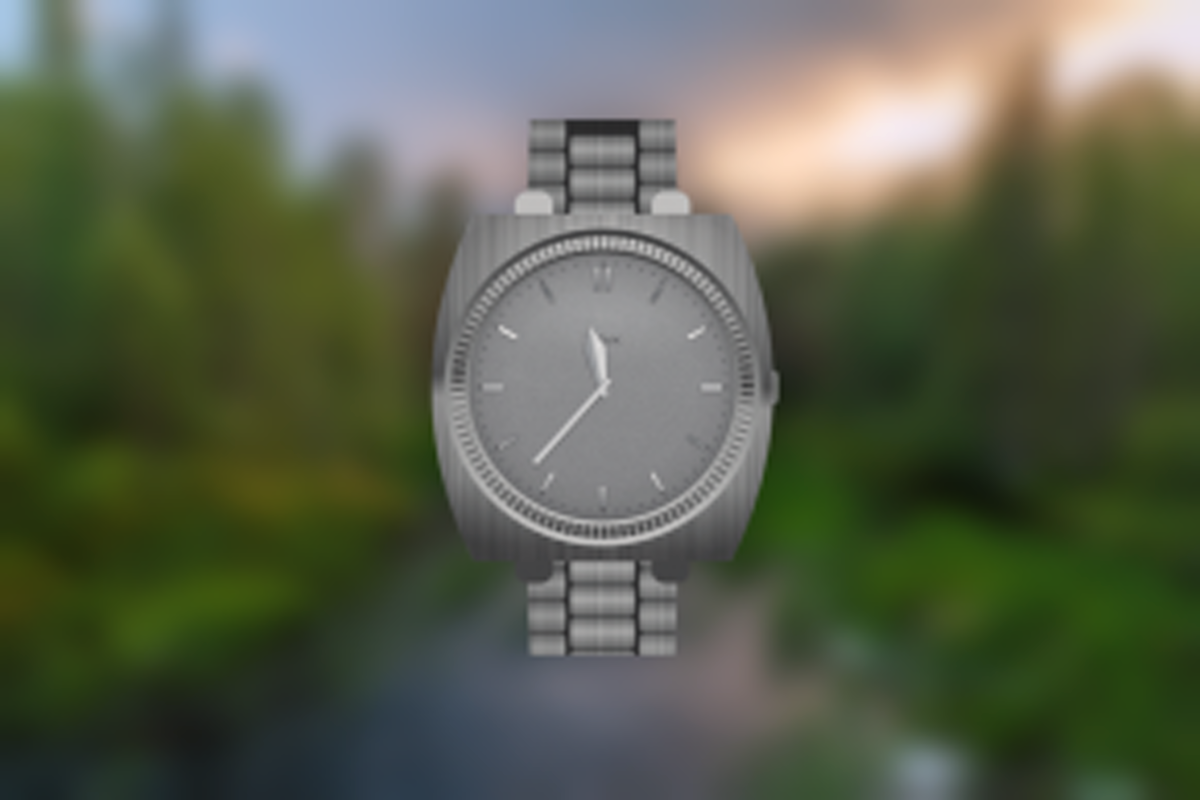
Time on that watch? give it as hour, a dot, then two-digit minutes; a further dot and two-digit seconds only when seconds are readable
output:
11.37
